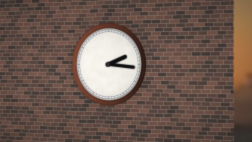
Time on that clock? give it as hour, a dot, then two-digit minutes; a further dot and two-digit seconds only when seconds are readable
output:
2.16
